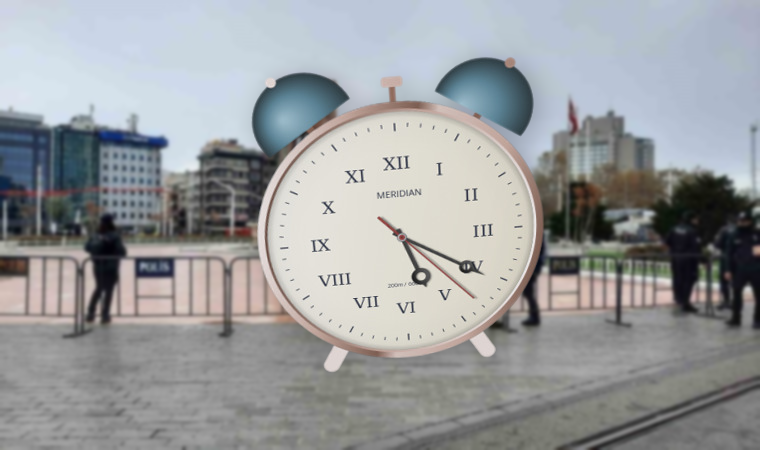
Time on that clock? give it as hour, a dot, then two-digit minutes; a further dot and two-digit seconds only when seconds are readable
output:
5.20.23
